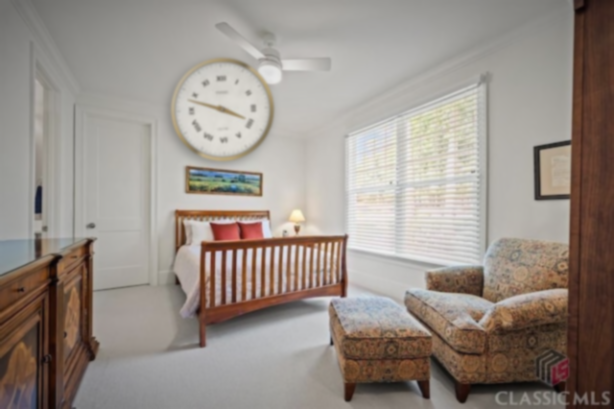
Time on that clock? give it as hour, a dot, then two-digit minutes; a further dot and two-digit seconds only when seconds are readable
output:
3.48
